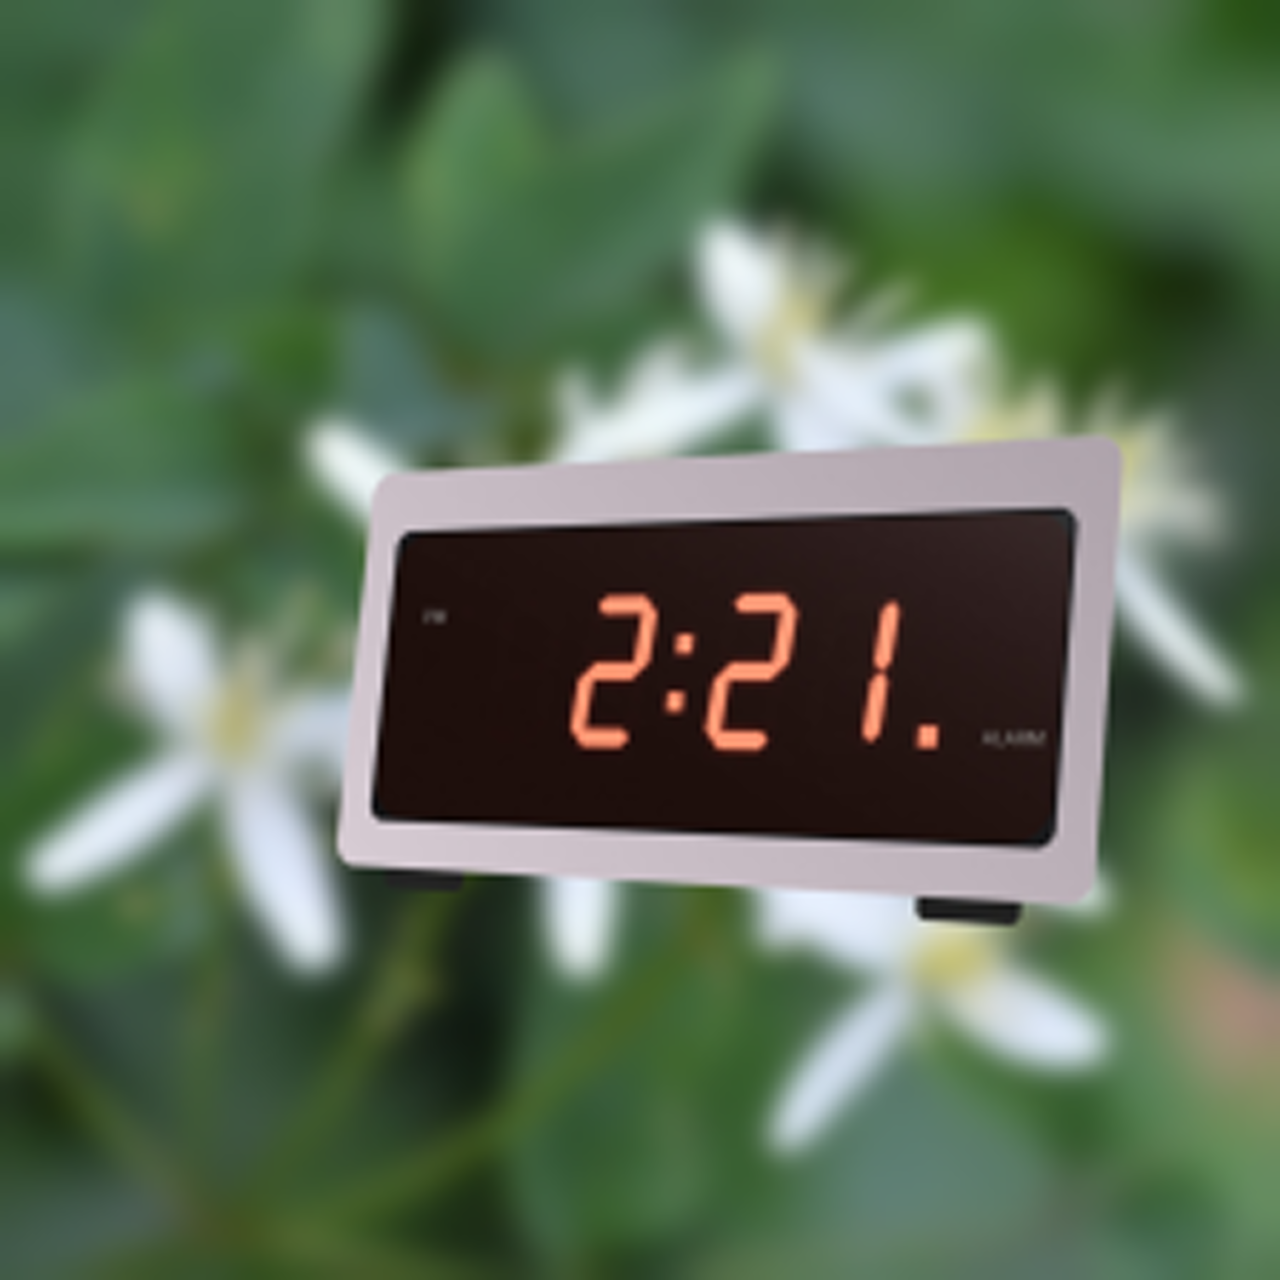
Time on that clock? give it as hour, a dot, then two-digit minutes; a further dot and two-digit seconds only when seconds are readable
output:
2.21
